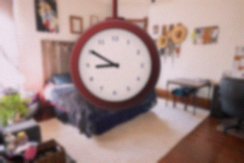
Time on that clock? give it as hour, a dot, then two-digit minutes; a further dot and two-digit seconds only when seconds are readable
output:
8.50
